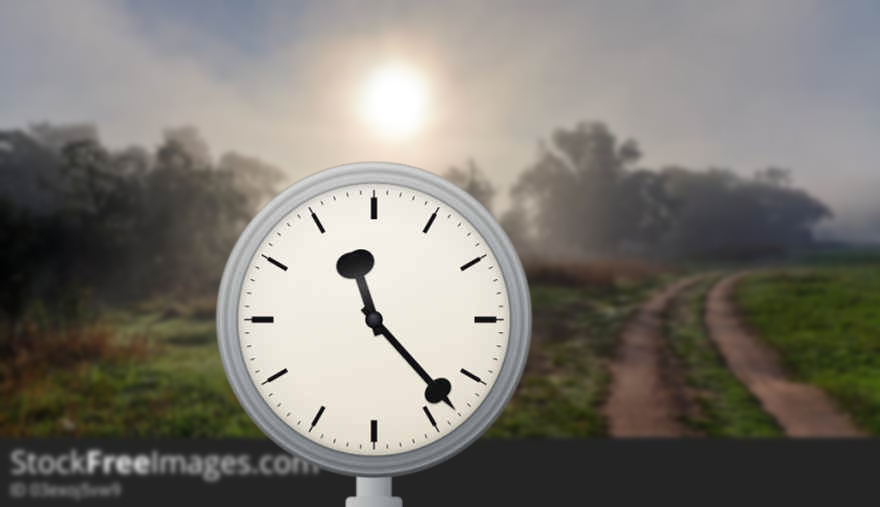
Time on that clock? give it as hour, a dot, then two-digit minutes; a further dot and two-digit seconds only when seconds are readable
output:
11.23
